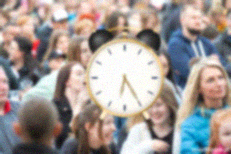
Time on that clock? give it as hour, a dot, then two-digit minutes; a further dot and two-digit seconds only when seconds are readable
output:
6.25
